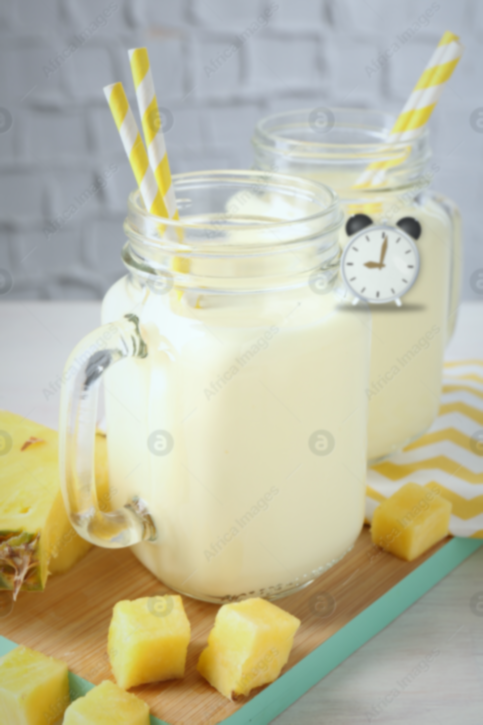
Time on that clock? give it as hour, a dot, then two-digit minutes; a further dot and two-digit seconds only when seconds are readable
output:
9.01
